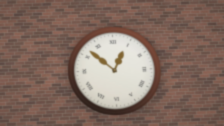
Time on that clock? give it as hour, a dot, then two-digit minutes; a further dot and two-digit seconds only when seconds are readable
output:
12.52
